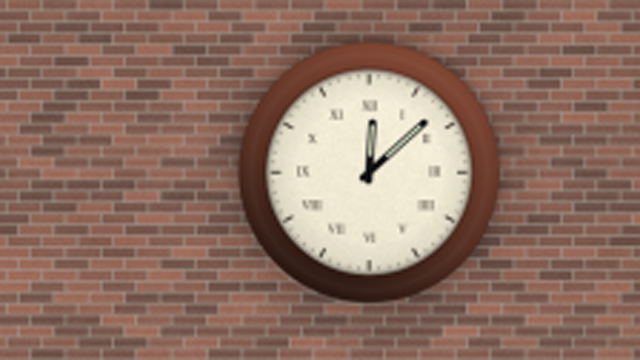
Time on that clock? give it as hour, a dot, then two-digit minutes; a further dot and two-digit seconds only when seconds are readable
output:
12.08
